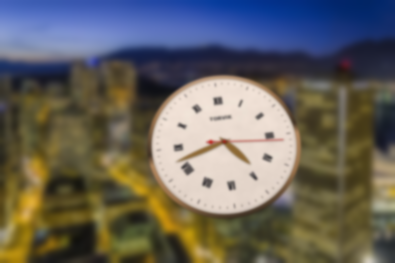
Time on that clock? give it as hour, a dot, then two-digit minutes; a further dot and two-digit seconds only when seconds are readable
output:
4.42.16
